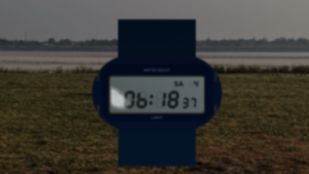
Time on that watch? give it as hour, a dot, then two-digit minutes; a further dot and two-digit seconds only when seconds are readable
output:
6.18.37
